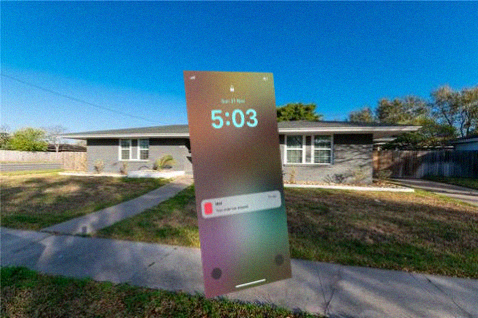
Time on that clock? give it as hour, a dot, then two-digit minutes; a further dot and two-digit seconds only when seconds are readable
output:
5.03
